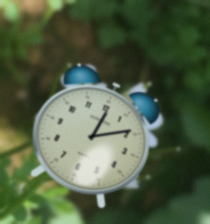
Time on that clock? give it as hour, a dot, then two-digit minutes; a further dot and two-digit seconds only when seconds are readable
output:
12.09
